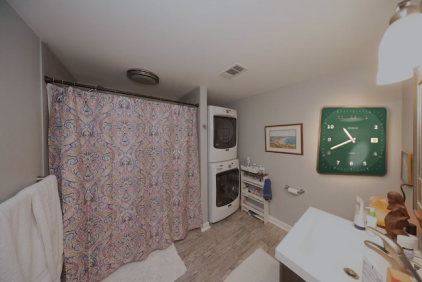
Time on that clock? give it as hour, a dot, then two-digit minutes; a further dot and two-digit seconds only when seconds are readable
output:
10.41
